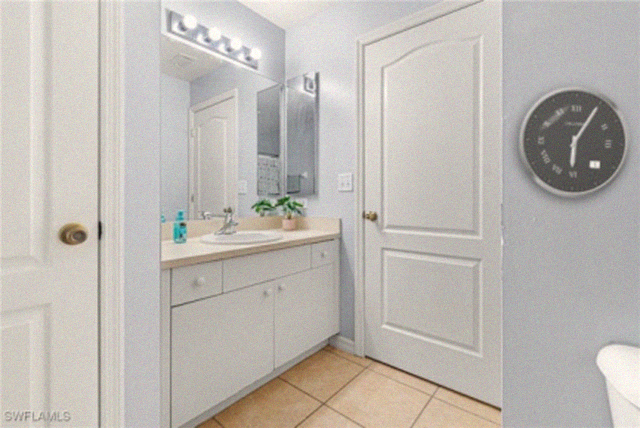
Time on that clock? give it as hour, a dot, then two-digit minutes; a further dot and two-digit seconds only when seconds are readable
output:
6.05
